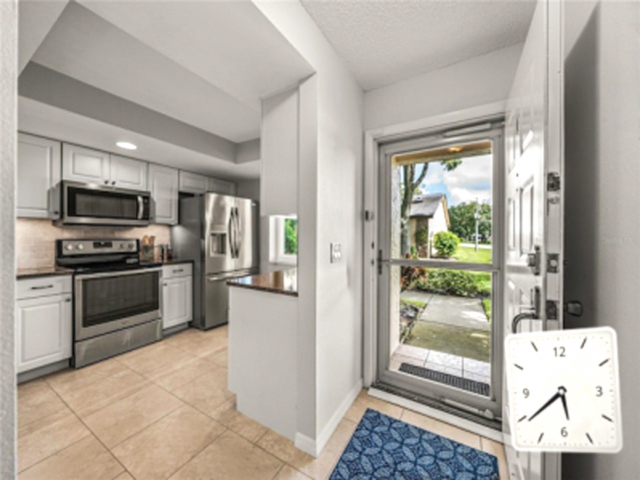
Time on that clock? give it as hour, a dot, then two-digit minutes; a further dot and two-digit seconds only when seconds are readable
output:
5.39
